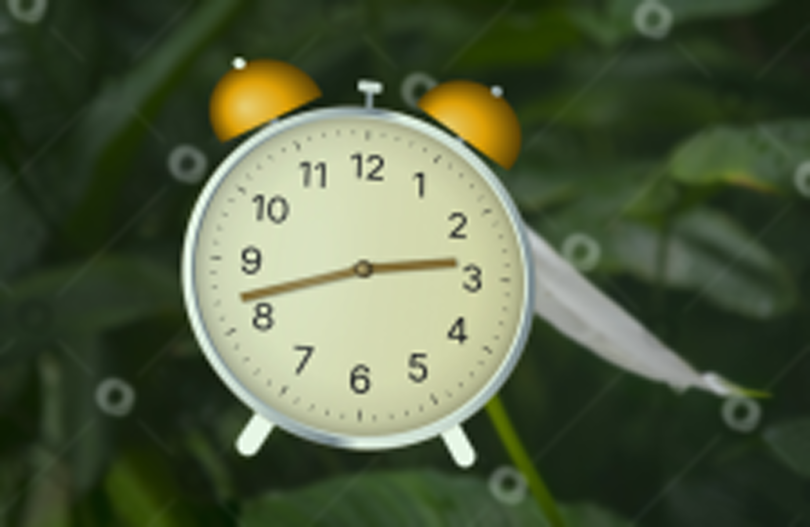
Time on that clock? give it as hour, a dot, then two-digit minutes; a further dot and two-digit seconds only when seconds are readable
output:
2.42
